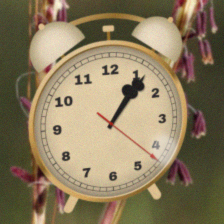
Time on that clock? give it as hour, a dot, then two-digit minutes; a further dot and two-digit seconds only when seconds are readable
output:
1.06.22
